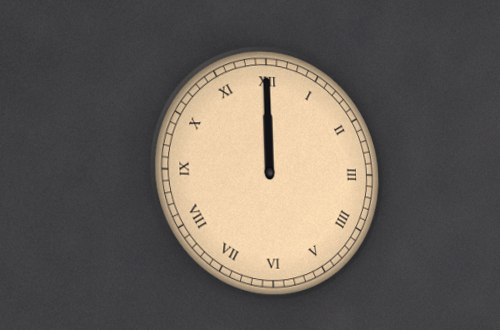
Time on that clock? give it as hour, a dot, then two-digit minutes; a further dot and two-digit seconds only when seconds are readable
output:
12.00
